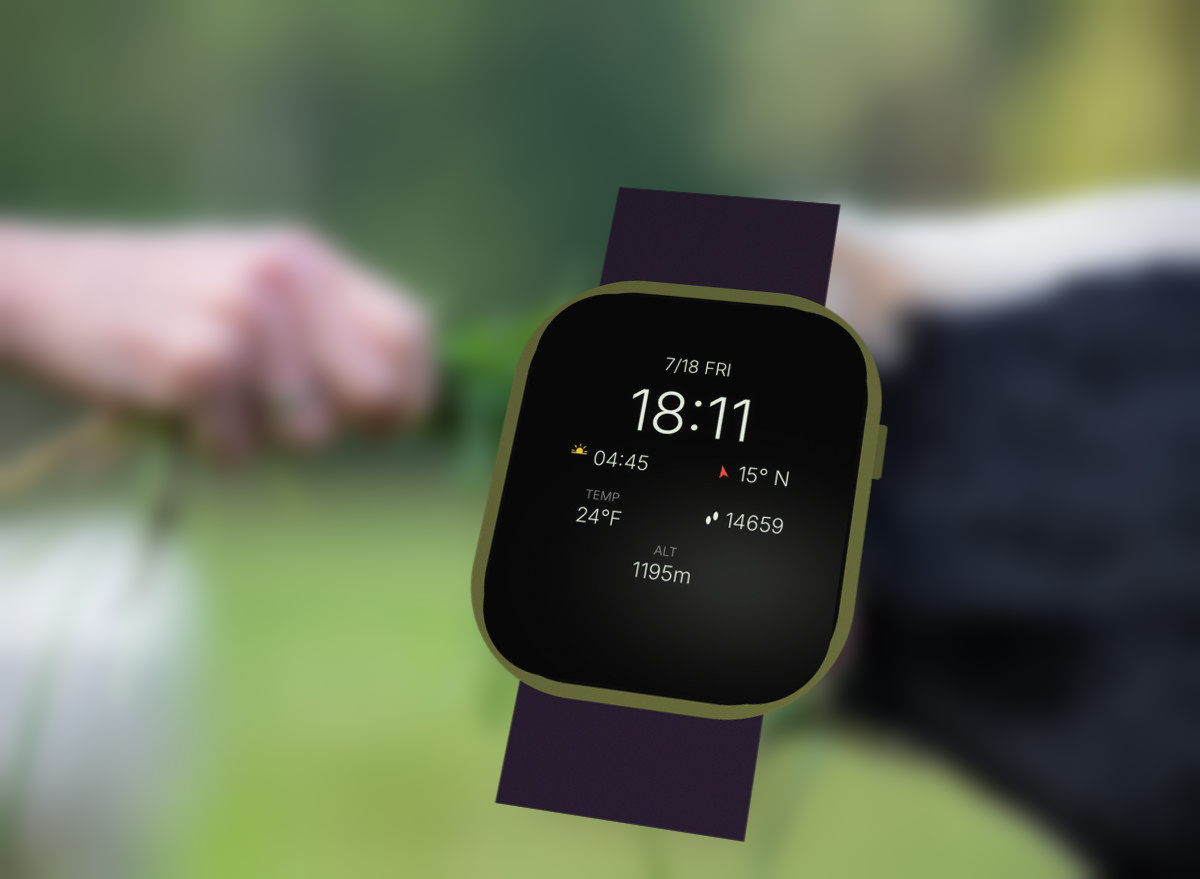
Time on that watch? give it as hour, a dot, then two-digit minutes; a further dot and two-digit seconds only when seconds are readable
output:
18.11
